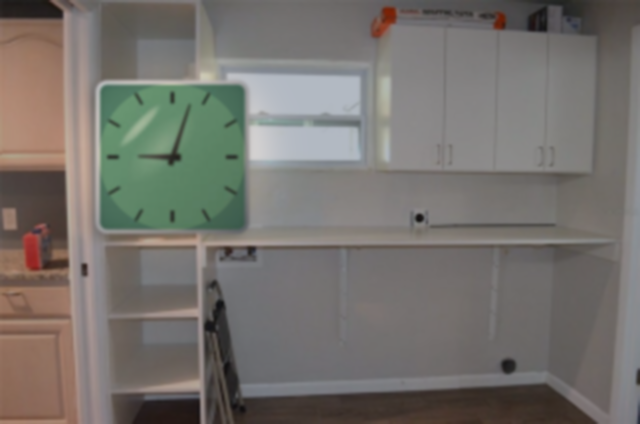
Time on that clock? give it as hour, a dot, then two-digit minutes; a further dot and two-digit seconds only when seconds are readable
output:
9.03
